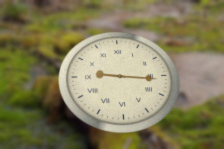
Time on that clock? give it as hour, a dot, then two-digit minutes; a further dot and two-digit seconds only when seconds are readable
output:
9.16
